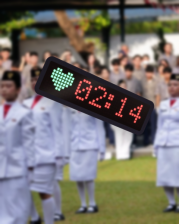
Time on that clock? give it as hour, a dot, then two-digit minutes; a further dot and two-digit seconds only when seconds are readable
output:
2.14
